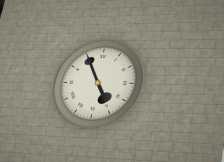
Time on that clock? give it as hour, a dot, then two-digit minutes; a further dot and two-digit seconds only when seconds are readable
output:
4.55
